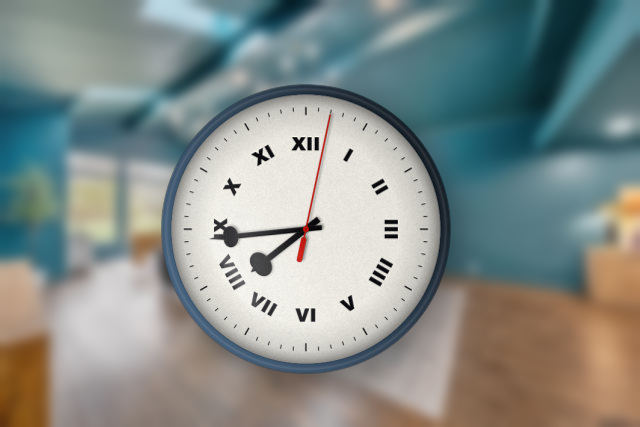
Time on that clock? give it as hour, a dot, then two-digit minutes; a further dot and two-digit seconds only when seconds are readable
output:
7.44.02
